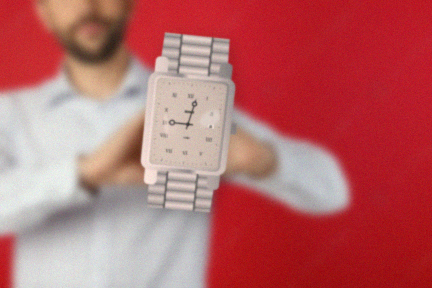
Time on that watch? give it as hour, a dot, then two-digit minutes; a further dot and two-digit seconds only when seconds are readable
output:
9.02
